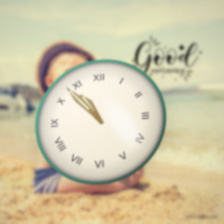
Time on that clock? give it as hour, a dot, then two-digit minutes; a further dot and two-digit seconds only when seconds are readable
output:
10.53
